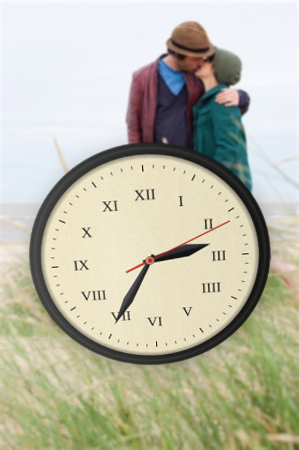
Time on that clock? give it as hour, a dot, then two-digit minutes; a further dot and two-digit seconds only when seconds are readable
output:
2.35.11
